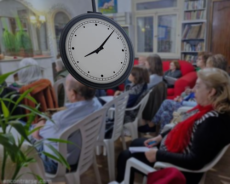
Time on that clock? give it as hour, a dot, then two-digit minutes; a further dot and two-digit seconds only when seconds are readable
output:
8.07
